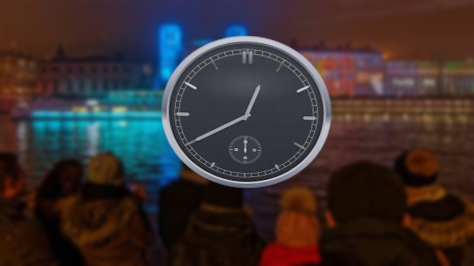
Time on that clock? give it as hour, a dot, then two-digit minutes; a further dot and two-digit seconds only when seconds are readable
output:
12.40
